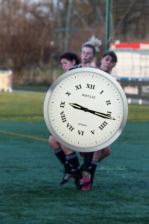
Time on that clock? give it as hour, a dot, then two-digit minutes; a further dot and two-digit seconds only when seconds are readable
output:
9.16
